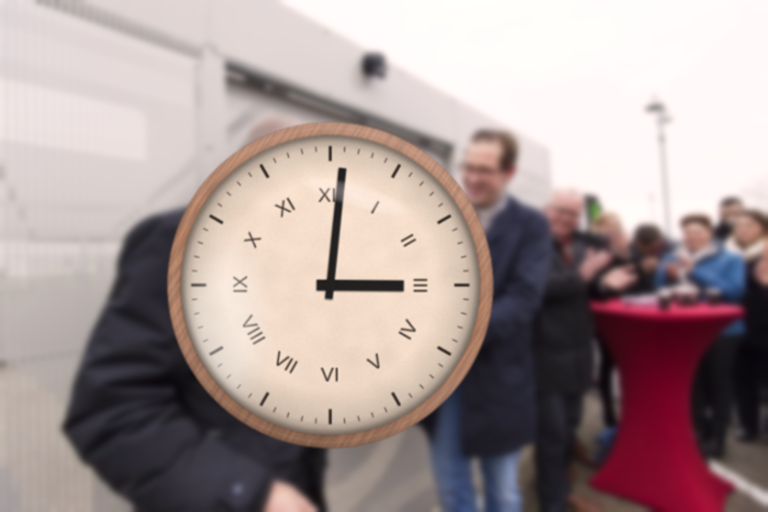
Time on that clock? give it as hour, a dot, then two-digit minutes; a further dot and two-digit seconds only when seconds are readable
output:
3.01
